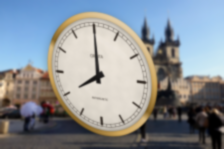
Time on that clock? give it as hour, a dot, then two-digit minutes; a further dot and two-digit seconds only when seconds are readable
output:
8.00
